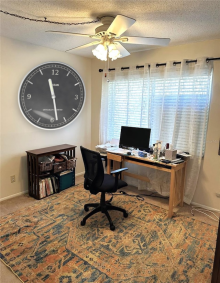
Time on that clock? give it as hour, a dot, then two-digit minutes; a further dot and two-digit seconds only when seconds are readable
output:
11.28
